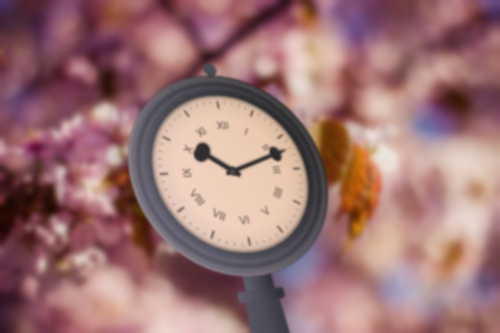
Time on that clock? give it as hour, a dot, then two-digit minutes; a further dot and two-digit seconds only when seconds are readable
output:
10.12
